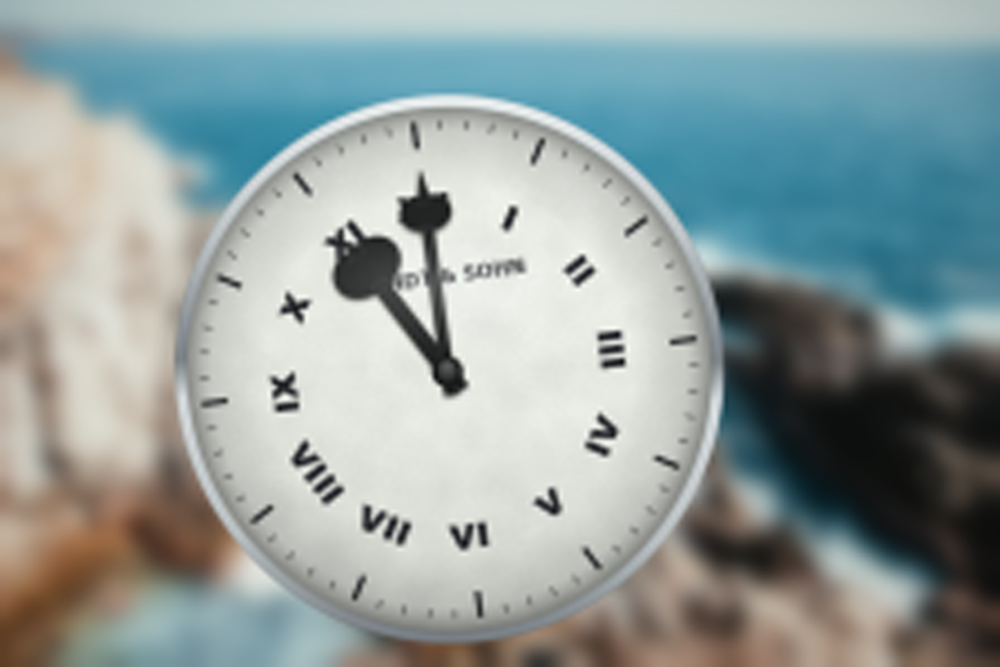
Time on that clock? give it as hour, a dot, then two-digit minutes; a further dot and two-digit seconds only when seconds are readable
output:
11.00
